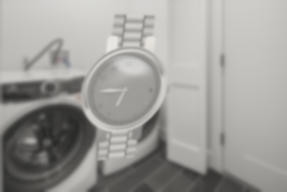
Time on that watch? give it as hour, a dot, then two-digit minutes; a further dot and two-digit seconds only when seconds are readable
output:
6.45
